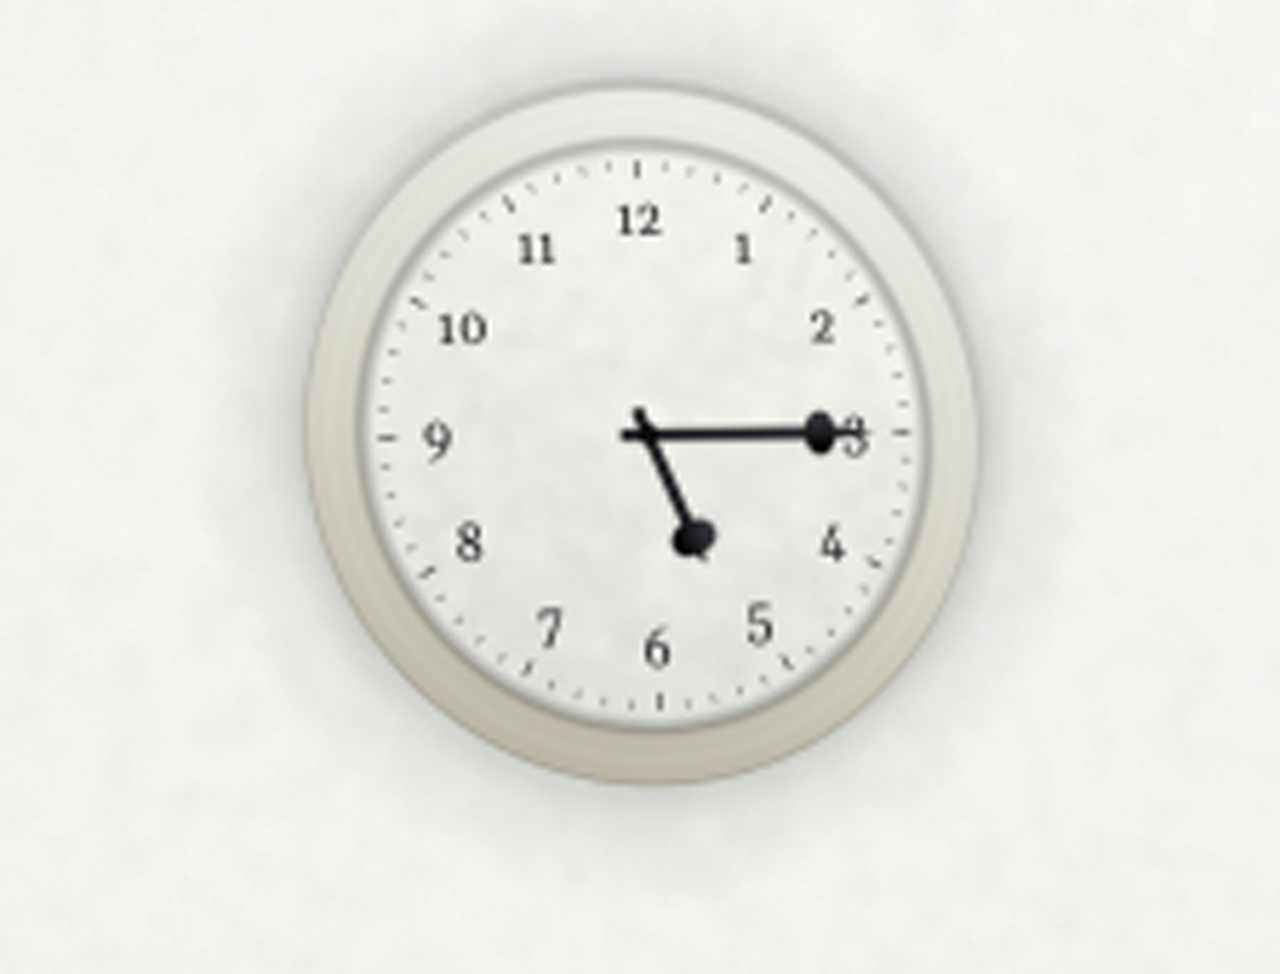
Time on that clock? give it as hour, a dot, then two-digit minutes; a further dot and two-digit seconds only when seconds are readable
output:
5.15
